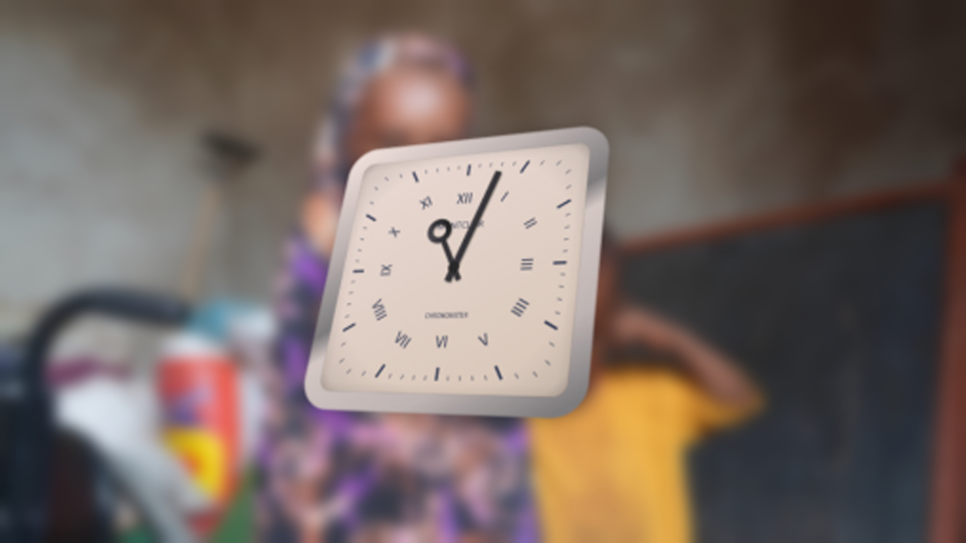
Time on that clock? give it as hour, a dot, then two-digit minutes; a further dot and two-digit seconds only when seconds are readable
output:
11.03
